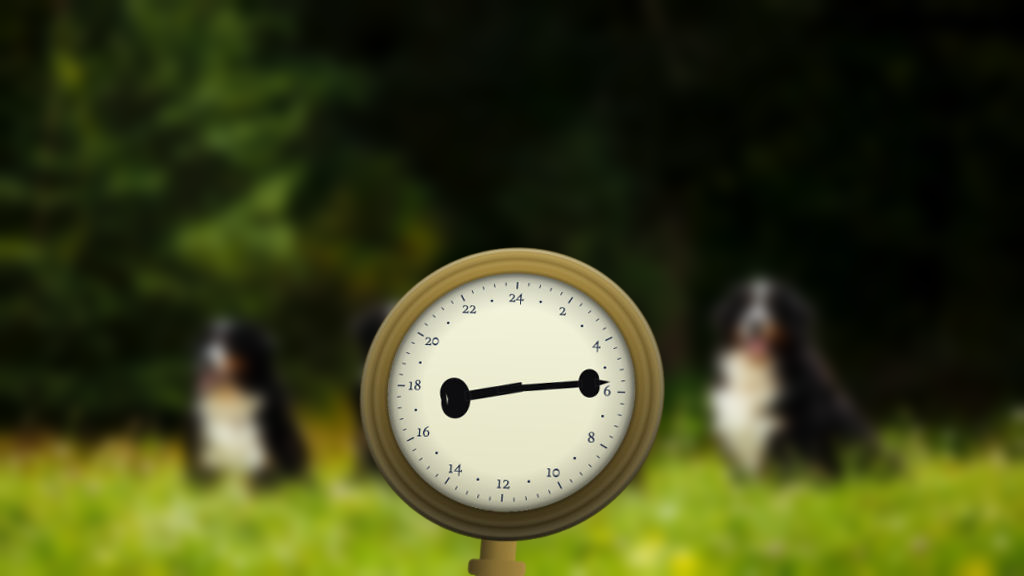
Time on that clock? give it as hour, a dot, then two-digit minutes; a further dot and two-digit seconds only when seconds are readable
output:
17.14
